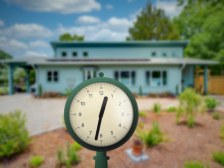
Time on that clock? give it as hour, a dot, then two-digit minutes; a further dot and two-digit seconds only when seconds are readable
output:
12.32
